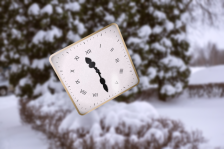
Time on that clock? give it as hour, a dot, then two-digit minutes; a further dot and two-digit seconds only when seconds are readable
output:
11.30
